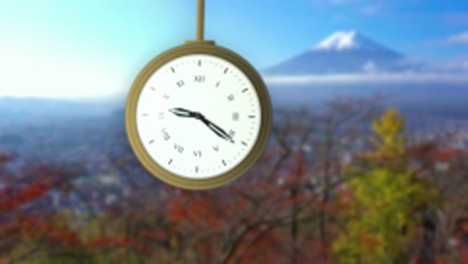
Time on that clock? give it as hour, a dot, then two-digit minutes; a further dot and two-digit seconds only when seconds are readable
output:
9.21
